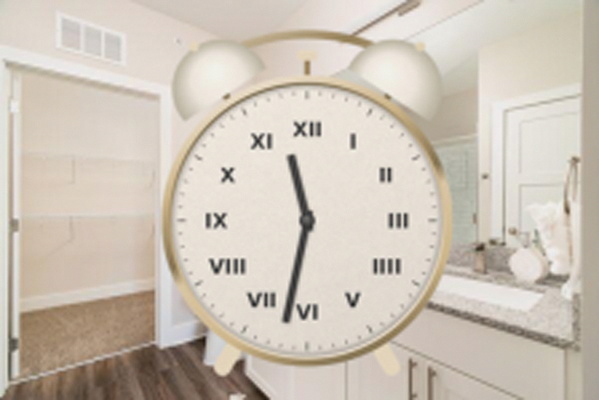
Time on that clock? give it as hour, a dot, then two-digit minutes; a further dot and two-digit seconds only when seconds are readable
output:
11.32
